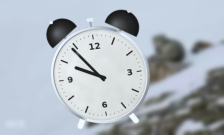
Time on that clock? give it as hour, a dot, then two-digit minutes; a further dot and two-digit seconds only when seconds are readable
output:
9.54
